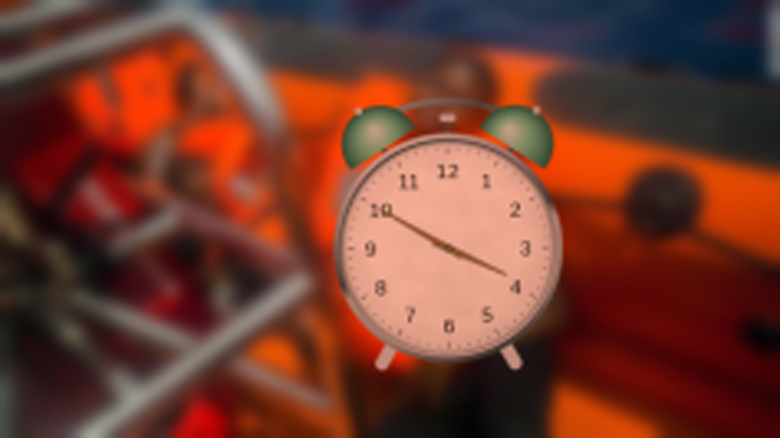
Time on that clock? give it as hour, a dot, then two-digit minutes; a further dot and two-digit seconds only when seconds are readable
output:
3.50
